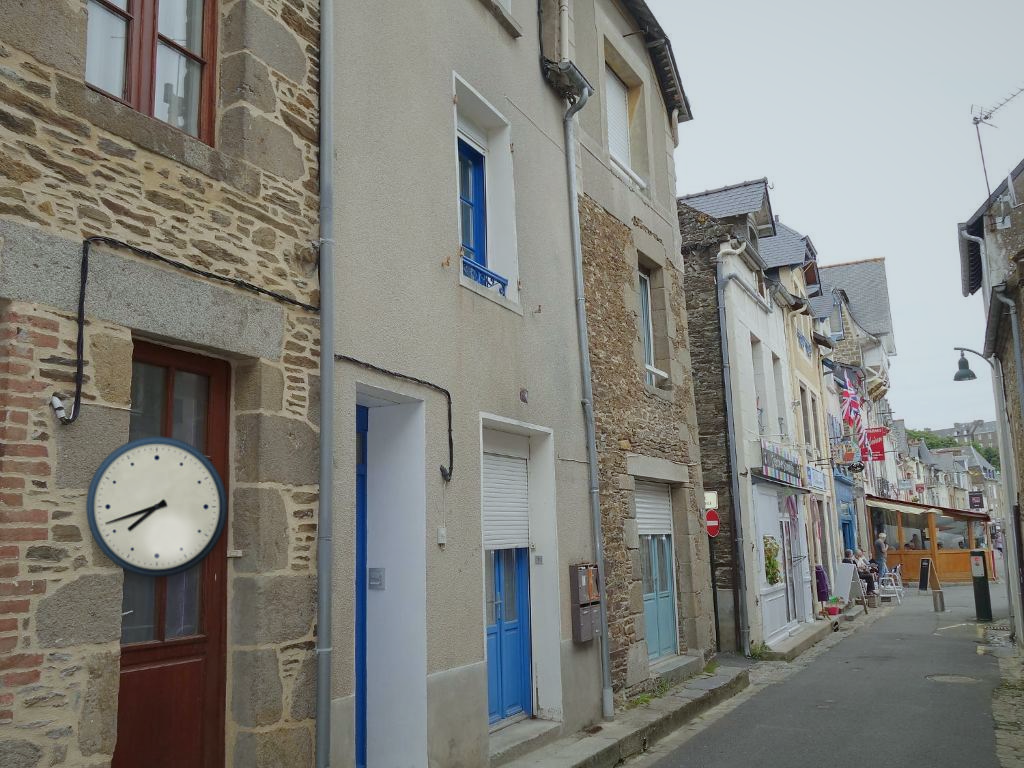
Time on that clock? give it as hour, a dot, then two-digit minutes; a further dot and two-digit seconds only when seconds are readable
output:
7.42
